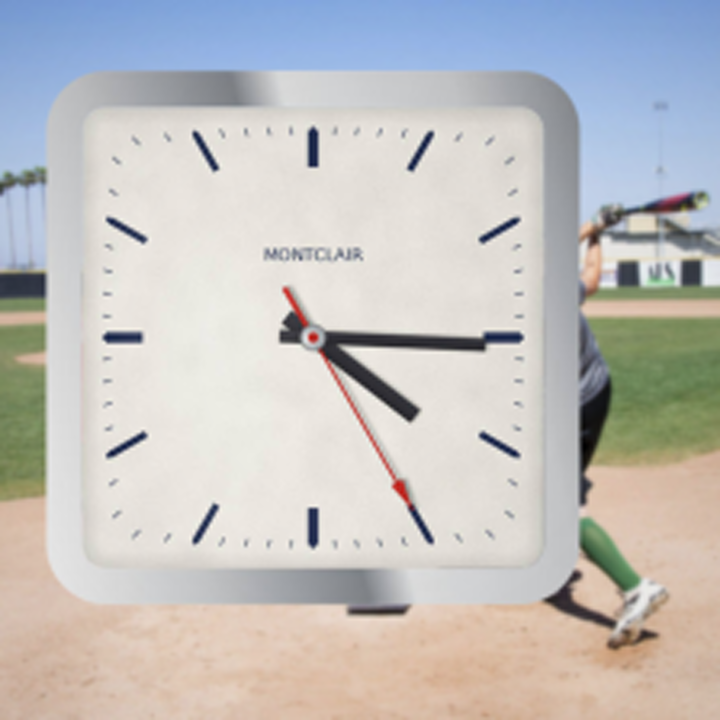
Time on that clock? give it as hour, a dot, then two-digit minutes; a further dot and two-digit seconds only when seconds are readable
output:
4.15.25
